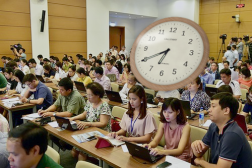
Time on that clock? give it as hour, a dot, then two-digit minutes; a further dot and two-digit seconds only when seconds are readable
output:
6.40
